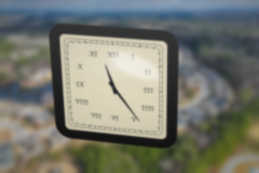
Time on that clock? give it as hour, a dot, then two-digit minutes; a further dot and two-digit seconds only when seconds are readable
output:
11.24
